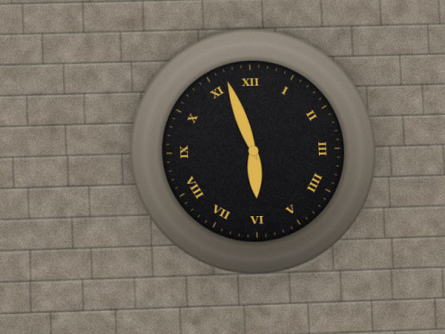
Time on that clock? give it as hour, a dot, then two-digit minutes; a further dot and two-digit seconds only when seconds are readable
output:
5.57
